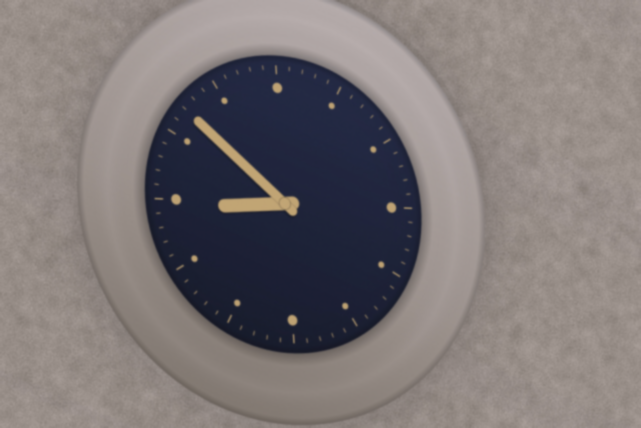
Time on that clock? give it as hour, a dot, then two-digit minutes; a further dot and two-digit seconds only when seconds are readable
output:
8.52
